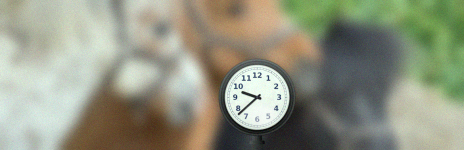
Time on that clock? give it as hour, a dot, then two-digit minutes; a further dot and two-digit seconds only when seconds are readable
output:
9.38
